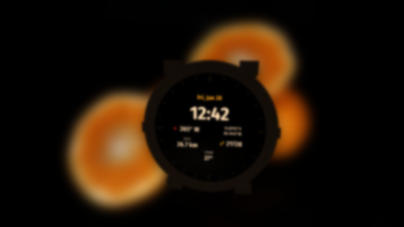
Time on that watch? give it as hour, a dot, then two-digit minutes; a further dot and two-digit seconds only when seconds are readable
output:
12.42
